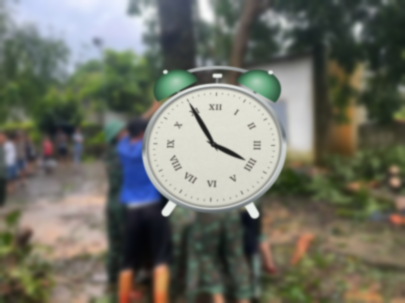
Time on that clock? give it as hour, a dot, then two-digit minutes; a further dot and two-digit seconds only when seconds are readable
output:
3.55
